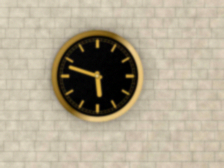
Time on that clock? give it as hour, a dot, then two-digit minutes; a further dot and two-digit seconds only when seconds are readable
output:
5.48
